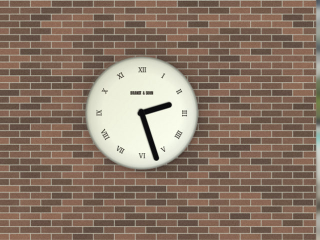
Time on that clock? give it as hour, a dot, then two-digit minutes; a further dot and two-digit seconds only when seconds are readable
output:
2.27
